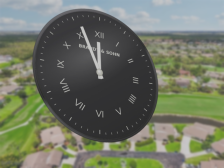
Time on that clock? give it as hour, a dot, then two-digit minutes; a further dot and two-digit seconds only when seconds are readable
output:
11.56
